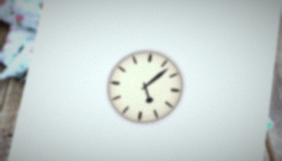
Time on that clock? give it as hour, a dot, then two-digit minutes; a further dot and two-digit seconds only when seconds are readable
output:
5.07
